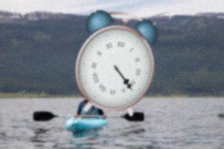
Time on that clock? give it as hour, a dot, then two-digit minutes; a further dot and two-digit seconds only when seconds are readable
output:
4.22
